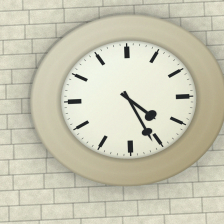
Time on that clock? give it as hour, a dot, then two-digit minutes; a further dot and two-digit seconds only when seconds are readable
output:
4.26
